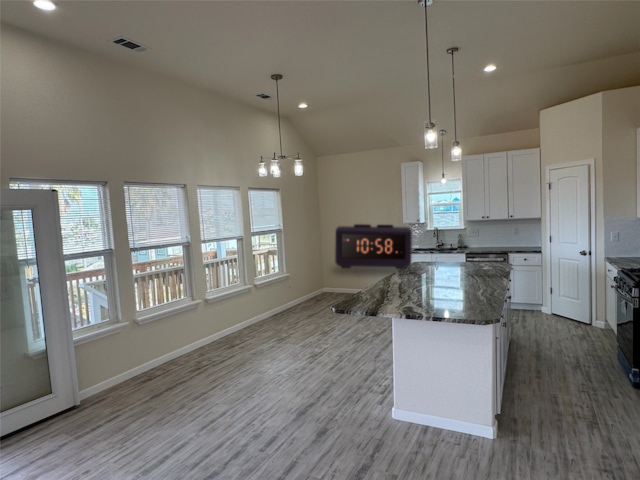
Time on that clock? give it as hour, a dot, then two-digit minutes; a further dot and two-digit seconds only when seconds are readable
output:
10.58
